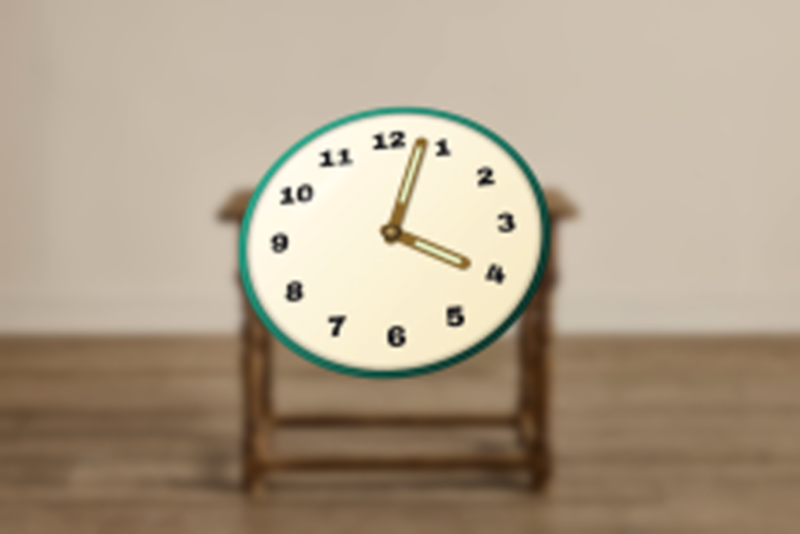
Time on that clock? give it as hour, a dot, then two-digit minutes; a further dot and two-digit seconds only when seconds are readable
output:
4.03
